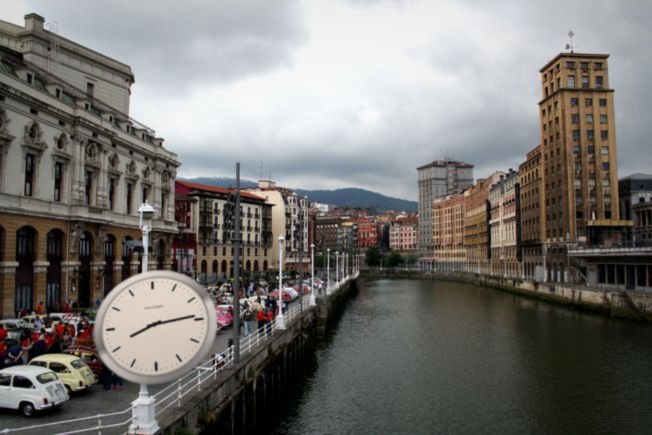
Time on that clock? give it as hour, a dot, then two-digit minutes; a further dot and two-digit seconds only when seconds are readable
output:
8.14
